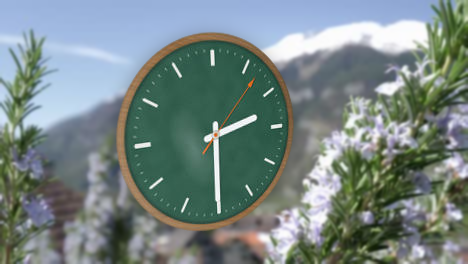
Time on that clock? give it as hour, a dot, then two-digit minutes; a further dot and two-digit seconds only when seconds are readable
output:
2.30.07
